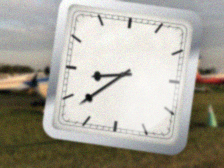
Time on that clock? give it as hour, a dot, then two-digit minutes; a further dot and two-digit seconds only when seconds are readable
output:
8.38
